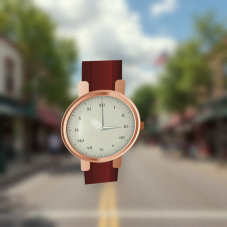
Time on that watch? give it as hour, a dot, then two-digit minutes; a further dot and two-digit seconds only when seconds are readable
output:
3.00
